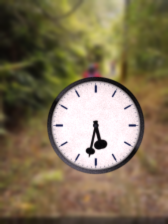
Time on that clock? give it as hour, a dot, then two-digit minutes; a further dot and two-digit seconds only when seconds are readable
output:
5.32
